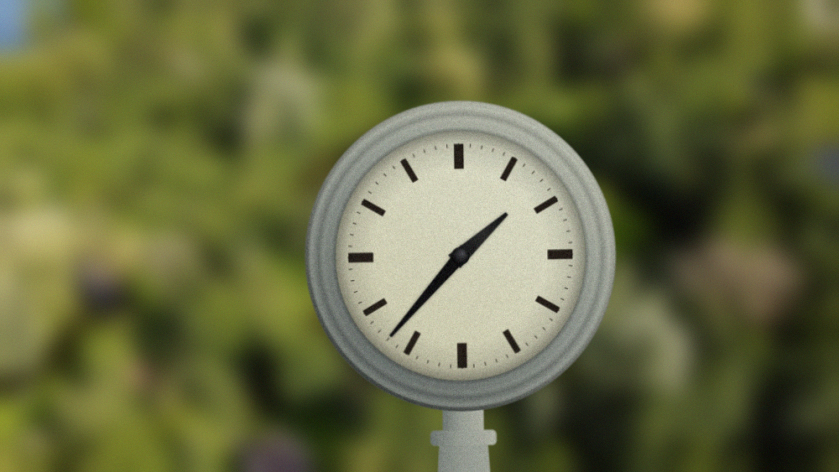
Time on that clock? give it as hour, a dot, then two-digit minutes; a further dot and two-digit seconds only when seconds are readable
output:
1.37
